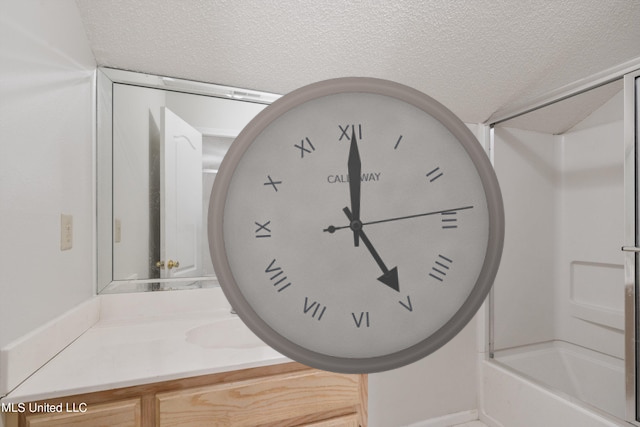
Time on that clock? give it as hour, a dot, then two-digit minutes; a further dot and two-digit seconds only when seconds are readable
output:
5.00.14
